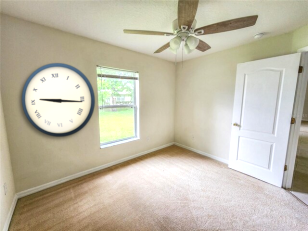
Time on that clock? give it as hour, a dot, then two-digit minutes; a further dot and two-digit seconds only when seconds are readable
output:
9.16
